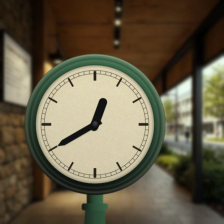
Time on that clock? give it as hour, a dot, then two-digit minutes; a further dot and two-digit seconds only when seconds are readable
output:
12.40
